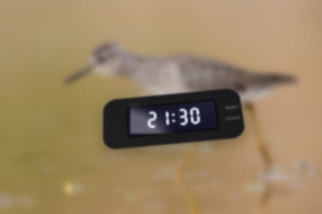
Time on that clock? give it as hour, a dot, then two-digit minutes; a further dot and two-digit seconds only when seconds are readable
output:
21.30
